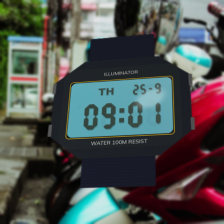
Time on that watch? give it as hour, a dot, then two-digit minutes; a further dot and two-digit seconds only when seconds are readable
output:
9.01
